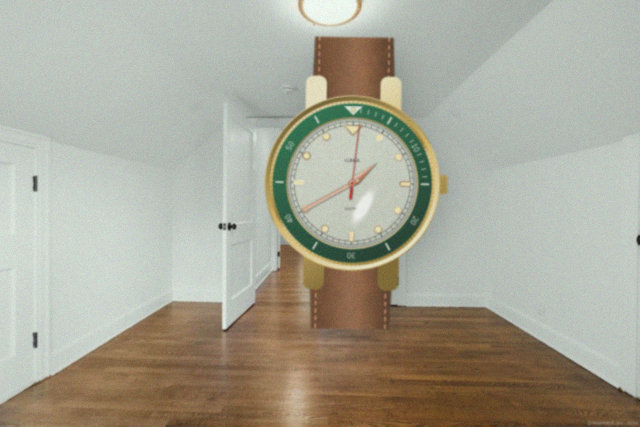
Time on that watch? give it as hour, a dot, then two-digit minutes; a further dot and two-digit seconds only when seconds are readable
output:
1.40.01
